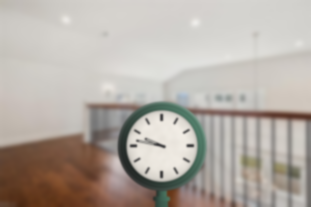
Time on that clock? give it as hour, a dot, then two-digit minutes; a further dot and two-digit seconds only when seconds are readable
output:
9.47
